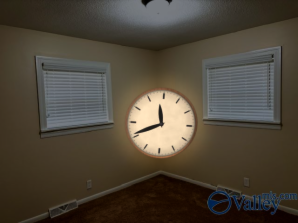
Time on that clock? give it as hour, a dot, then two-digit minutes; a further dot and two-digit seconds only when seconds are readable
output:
11.41
